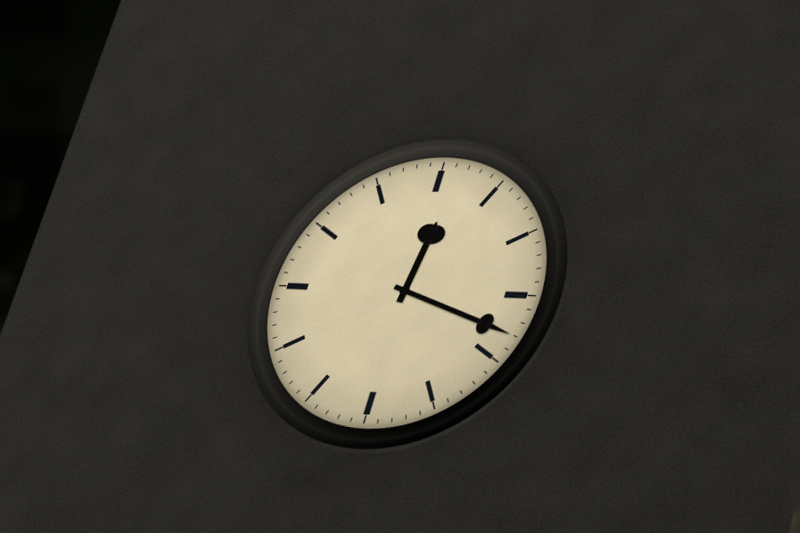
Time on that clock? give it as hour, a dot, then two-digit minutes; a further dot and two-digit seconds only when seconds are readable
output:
12.18
